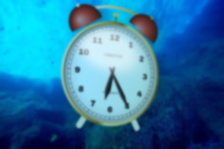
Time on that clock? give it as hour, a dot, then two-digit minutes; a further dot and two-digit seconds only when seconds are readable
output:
6.25
